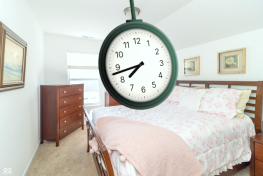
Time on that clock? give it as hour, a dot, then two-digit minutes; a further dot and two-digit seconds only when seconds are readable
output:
7.43
